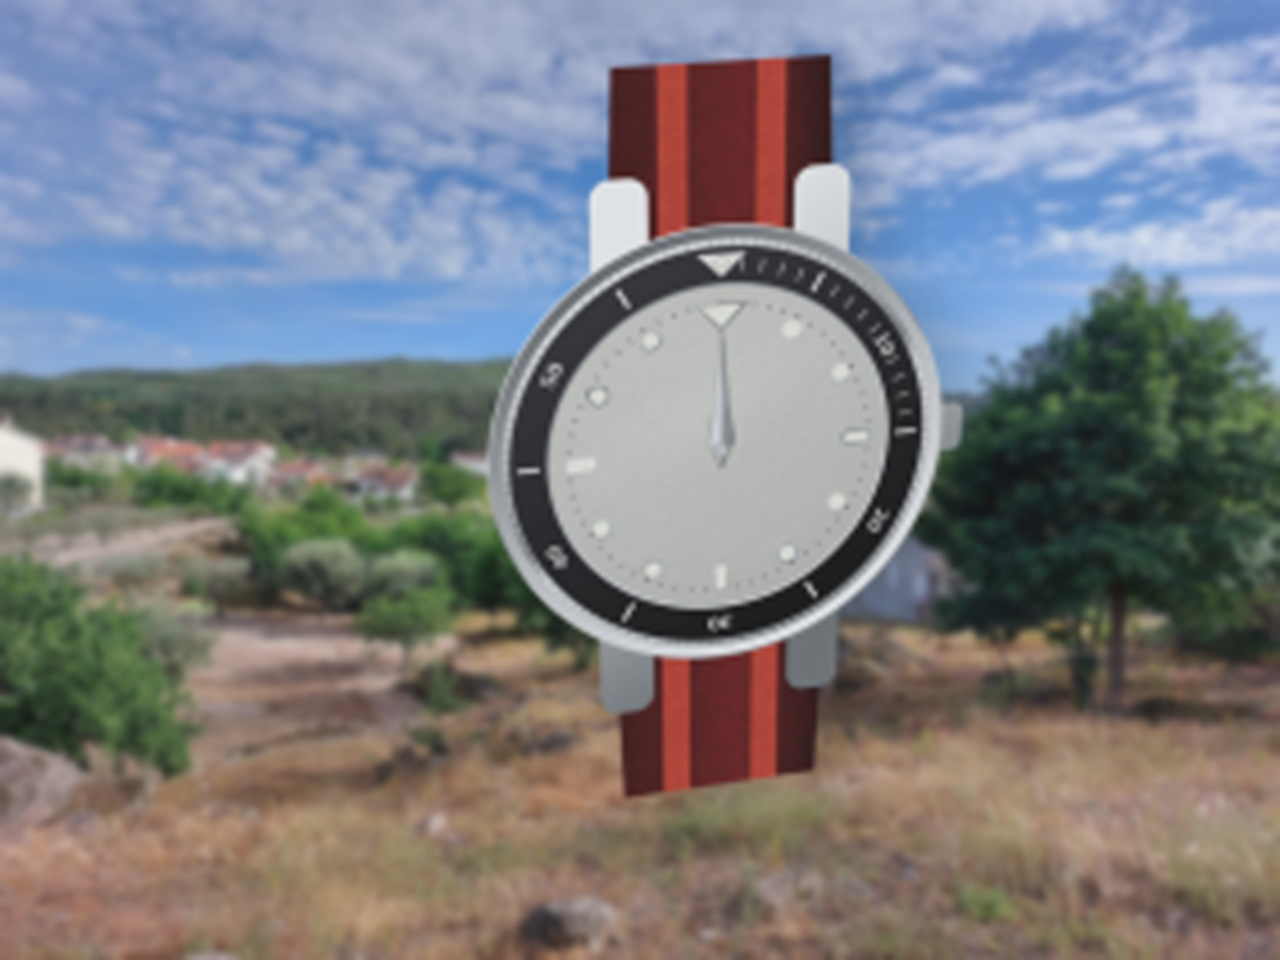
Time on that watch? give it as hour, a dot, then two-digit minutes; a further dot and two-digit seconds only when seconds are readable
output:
12.00
